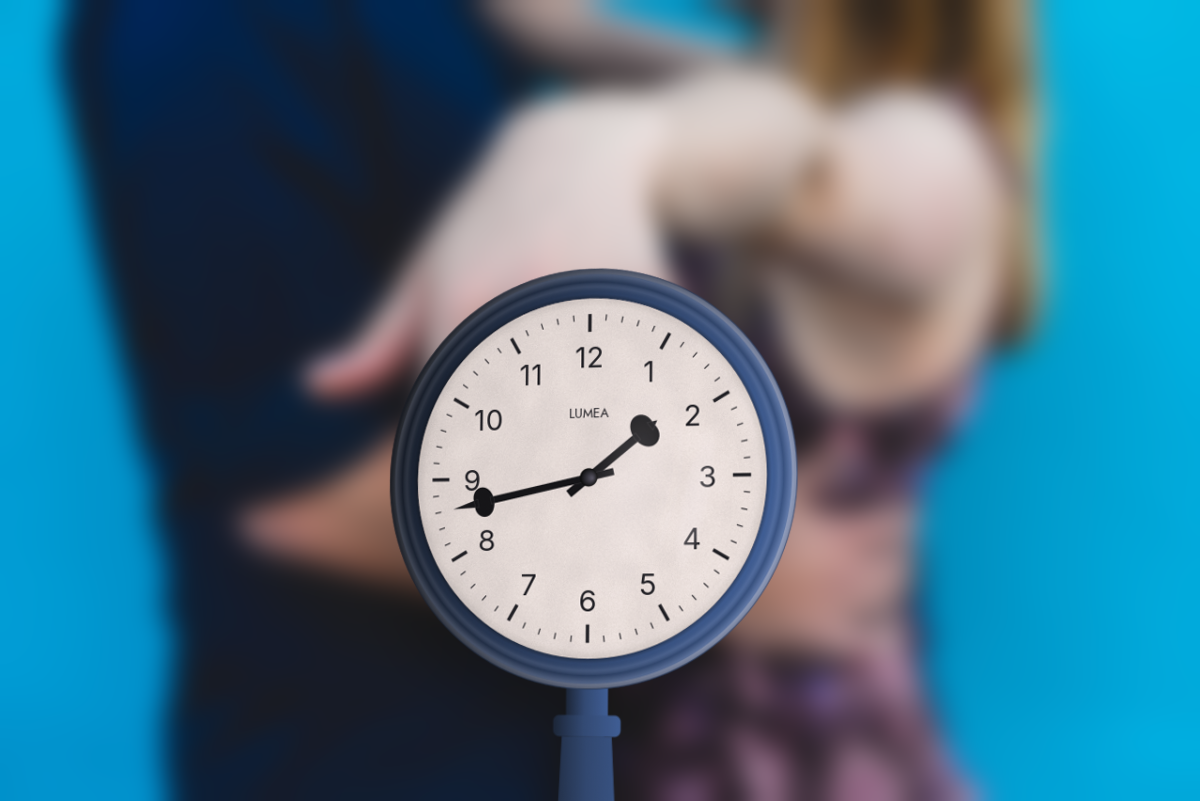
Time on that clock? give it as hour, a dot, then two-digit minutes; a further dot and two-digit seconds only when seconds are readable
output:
1.43
